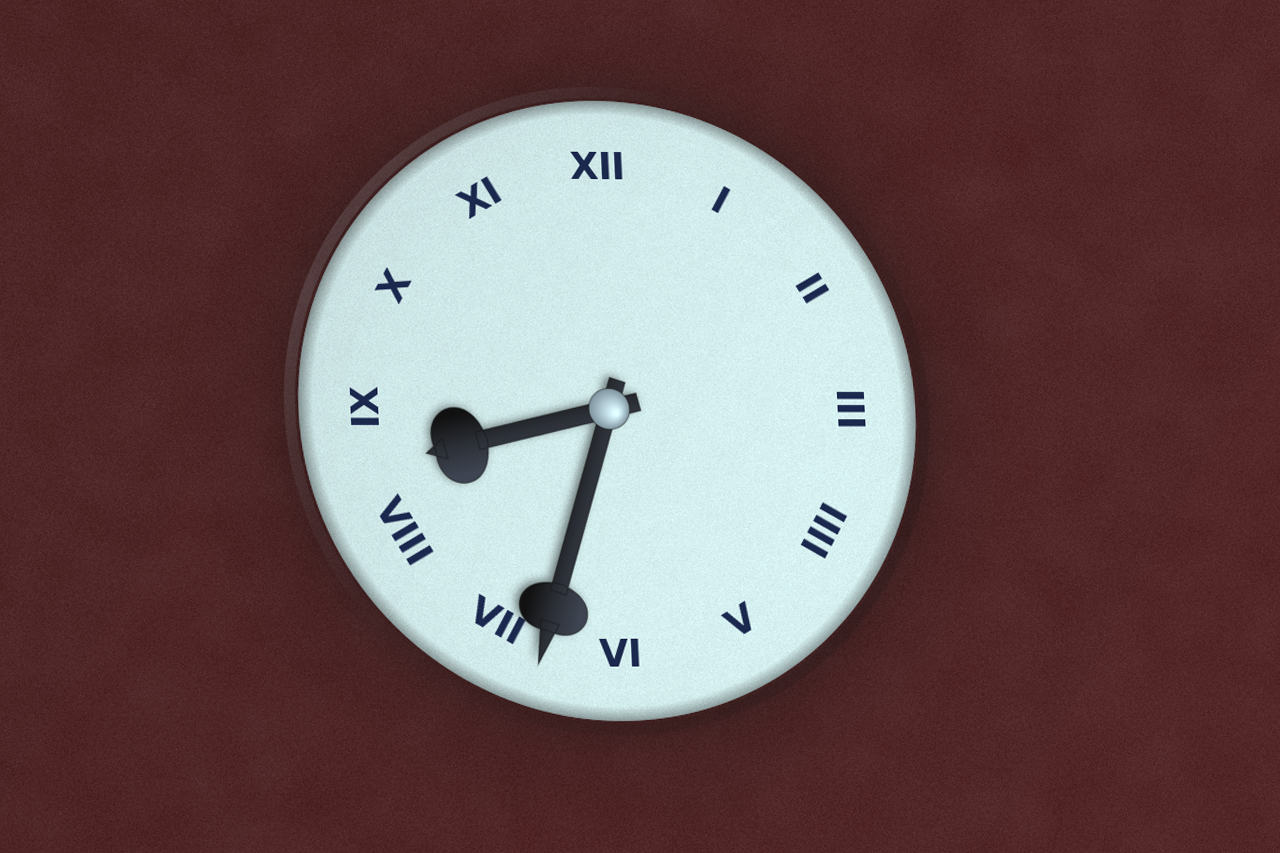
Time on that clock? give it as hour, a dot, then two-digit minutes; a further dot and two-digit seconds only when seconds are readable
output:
8.33
